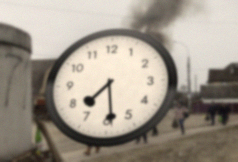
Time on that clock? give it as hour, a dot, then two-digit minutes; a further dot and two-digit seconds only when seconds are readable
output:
7.29
